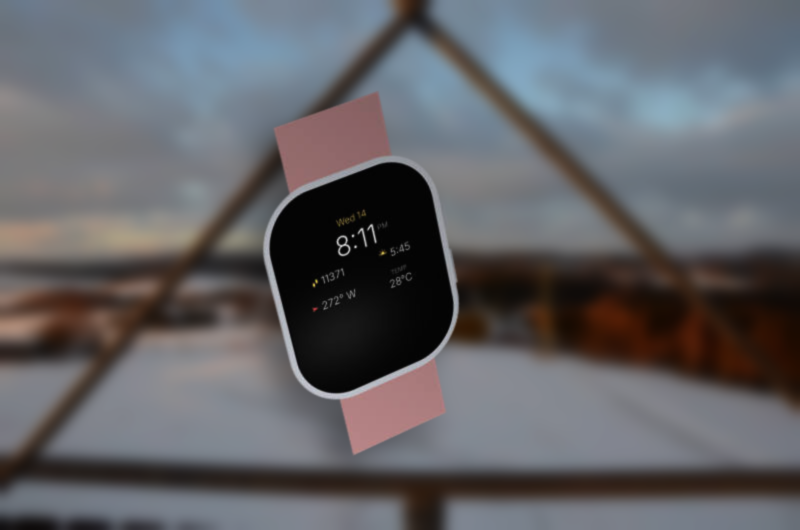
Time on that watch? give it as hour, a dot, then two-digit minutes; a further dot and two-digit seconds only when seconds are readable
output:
8.11
